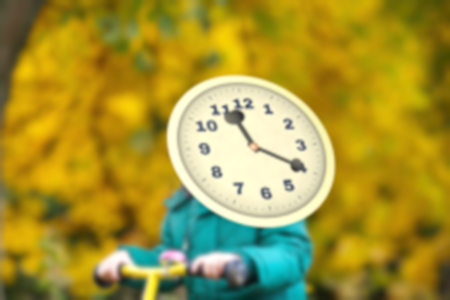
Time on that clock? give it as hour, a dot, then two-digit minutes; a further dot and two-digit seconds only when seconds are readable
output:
11.20
